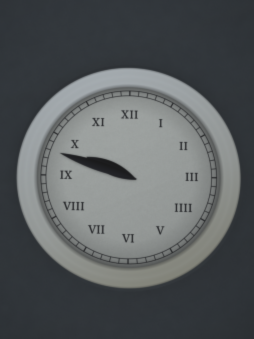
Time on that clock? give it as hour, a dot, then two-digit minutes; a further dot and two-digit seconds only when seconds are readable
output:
9.48
